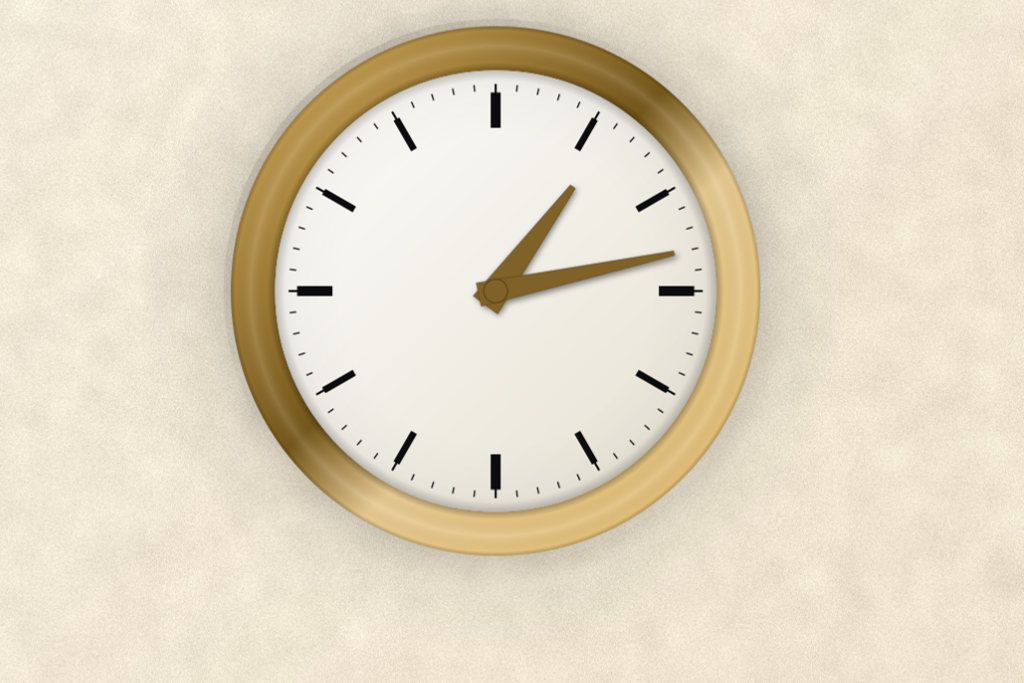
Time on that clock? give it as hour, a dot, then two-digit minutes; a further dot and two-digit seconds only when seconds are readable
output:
1.13
